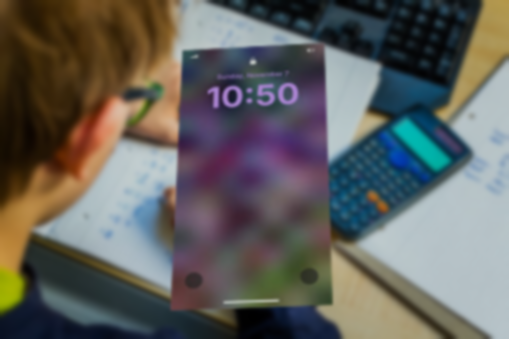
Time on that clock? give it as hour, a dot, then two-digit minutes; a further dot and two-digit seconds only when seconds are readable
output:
10.50
